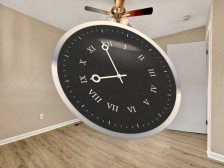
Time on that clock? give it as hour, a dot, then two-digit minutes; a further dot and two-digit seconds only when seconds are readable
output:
8.59
